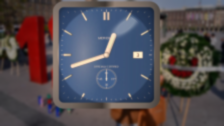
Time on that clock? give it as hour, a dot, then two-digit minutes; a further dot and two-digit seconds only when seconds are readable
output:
12.42
